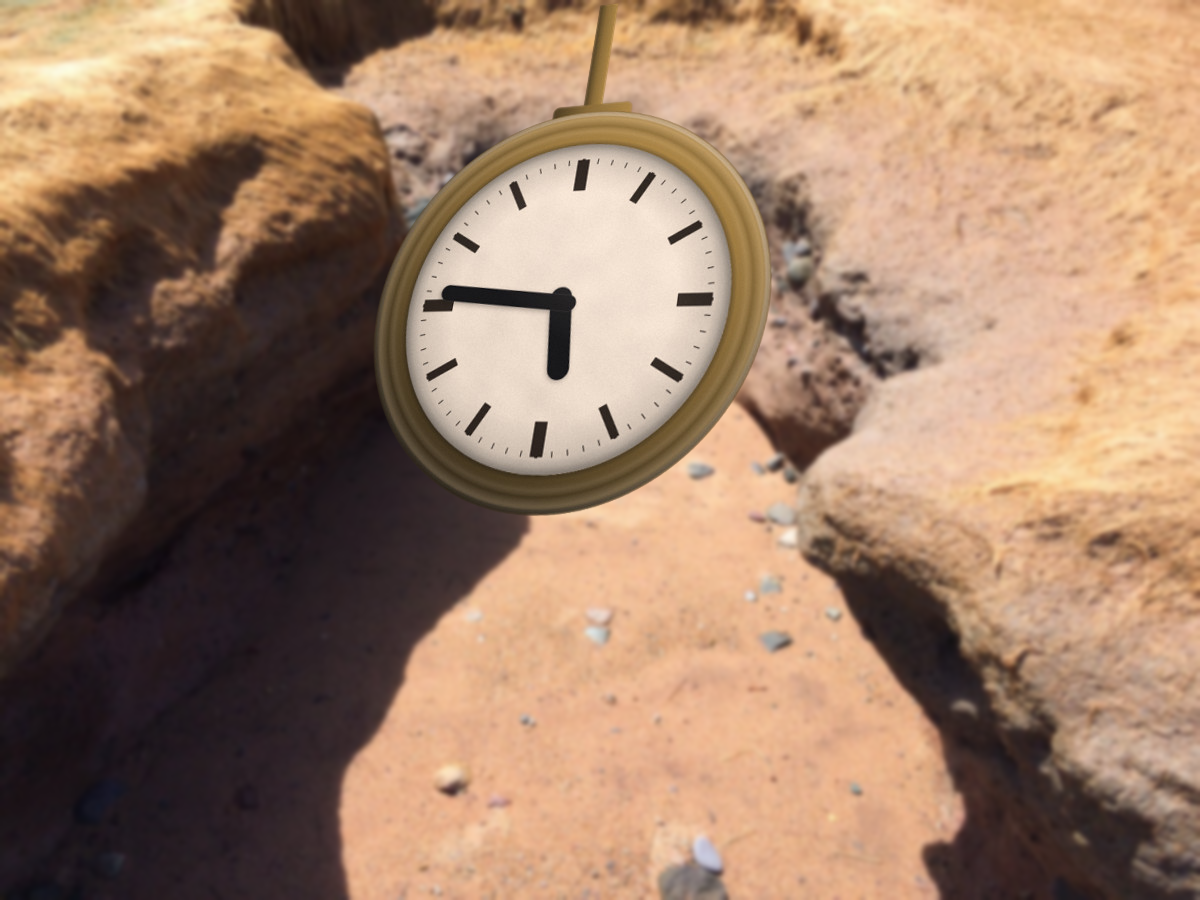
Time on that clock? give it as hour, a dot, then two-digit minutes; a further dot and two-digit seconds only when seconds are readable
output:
5.46
